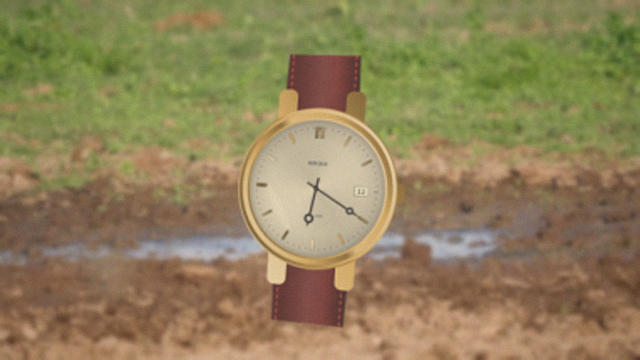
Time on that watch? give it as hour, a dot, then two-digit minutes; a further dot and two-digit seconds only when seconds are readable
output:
6.20
